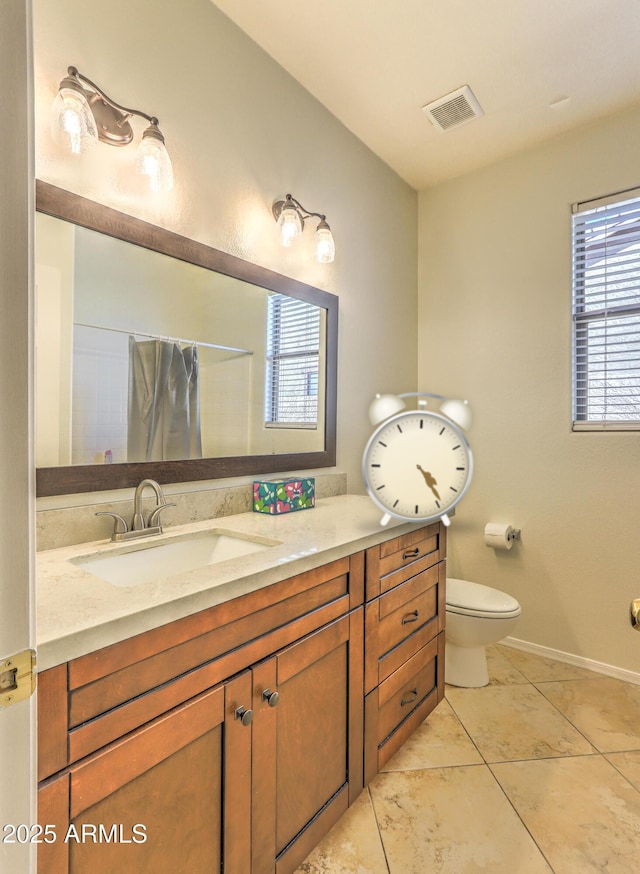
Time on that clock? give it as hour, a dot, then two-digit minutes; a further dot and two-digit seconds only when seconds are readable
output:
4.24
